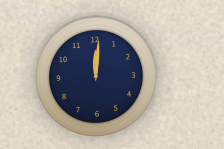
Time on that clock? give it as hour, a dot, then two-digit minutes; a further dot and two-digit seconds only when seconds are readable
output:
12.01
